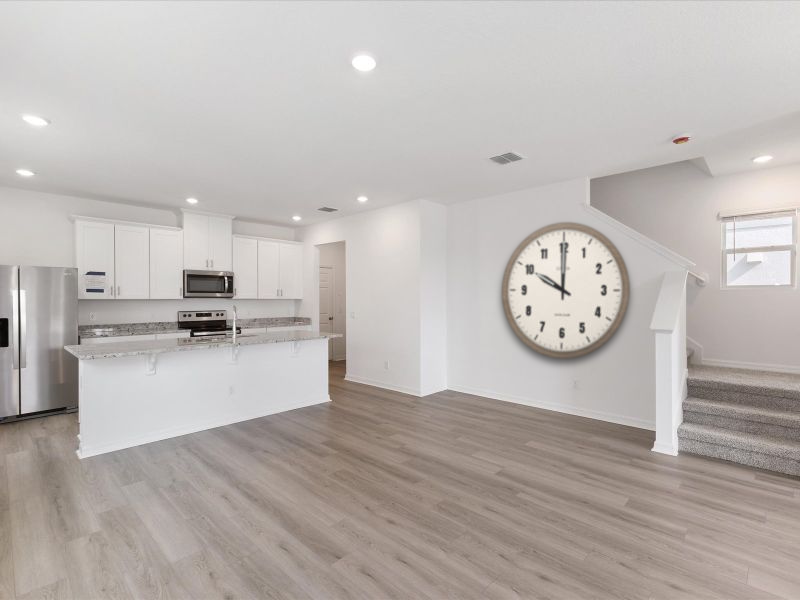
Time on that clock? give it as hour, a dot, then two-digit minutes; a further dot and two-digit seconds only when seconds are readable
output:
10.00
